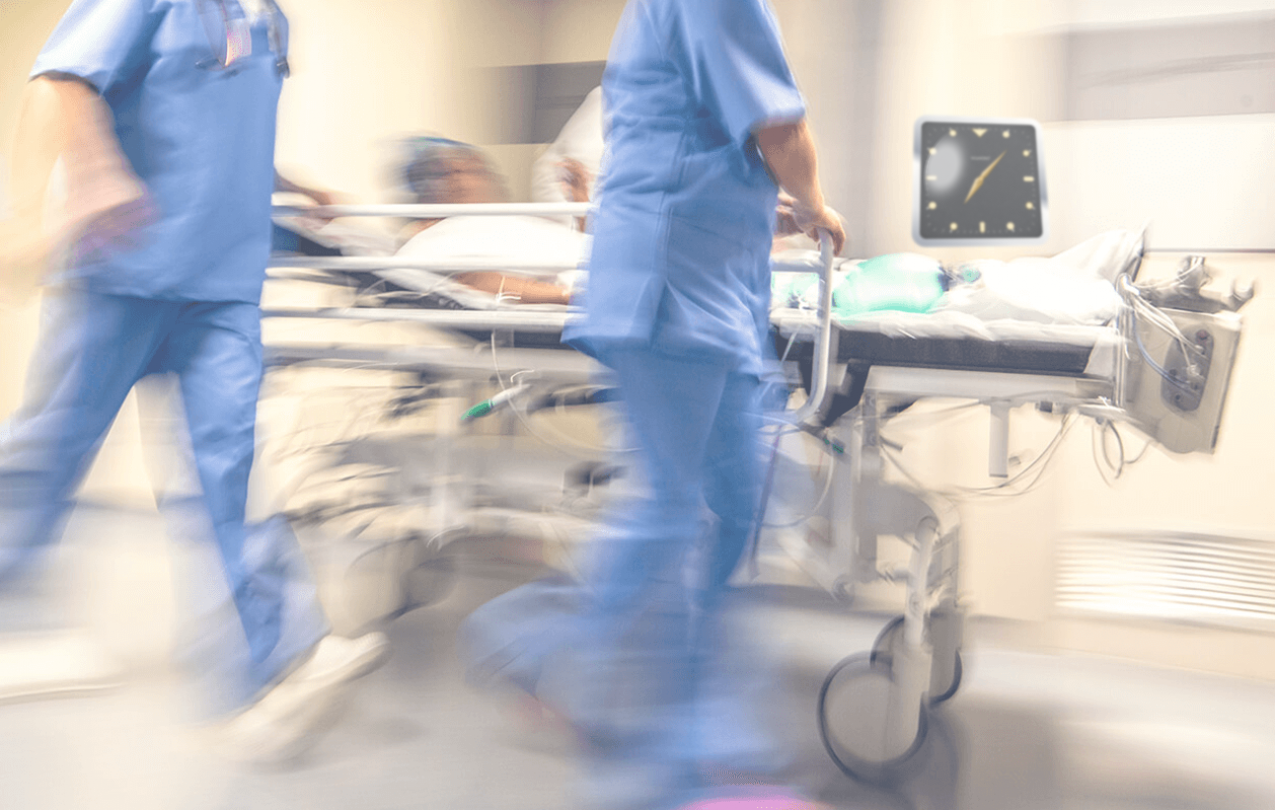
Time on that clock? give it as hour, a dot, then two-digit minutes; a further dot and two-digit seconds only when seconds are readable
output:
7.07
